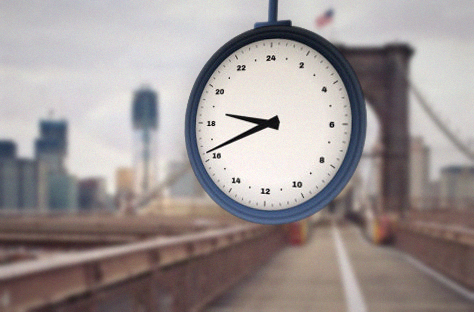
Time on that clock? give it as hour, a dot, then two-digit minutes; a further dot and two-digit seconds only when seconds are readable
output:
18.41
